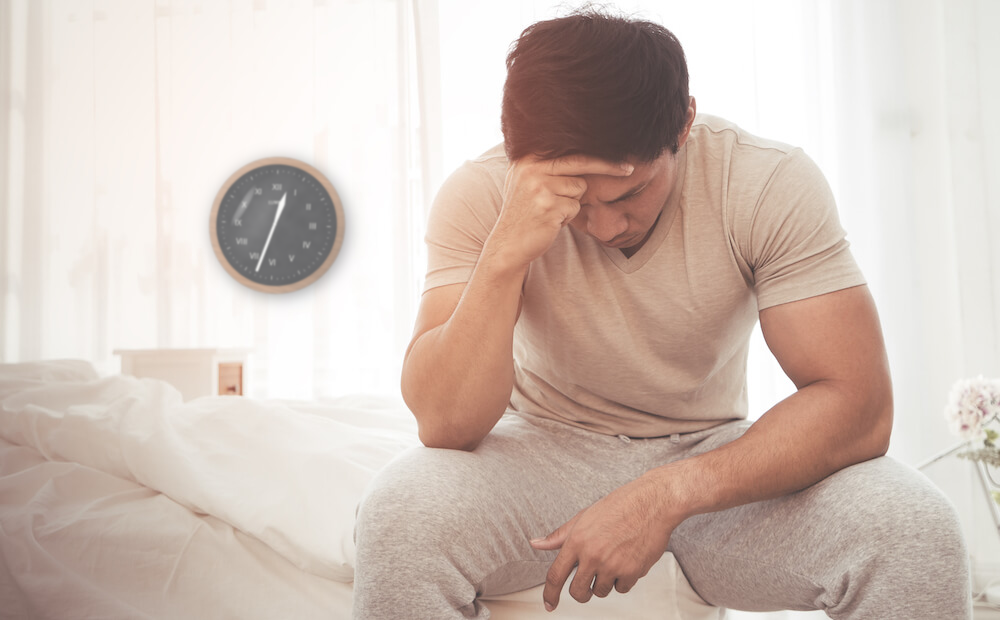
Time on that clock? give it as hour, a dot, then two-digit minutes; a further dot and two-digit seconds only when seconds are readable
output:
12.33
